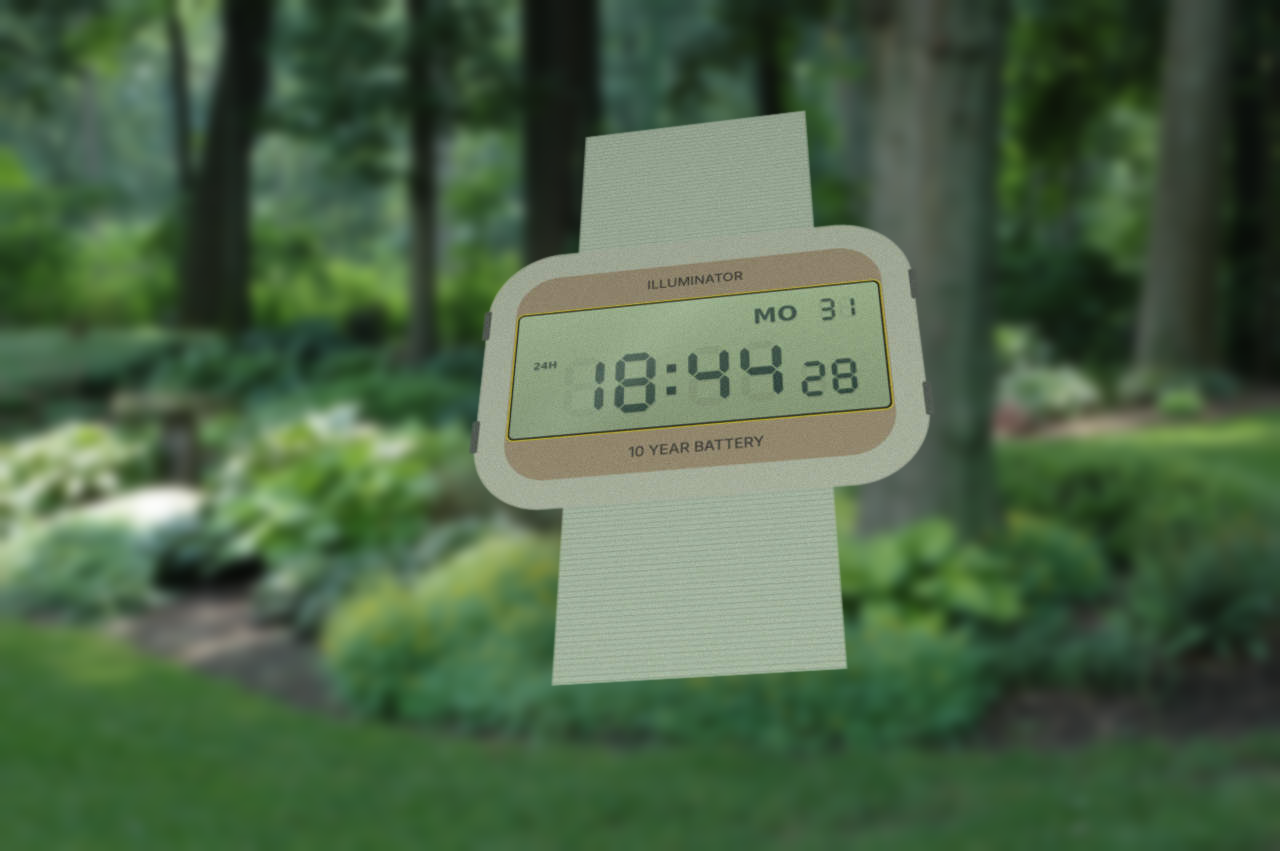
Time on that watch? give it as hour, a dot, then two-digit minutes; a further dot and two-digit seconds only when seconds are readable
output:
18.44.28
